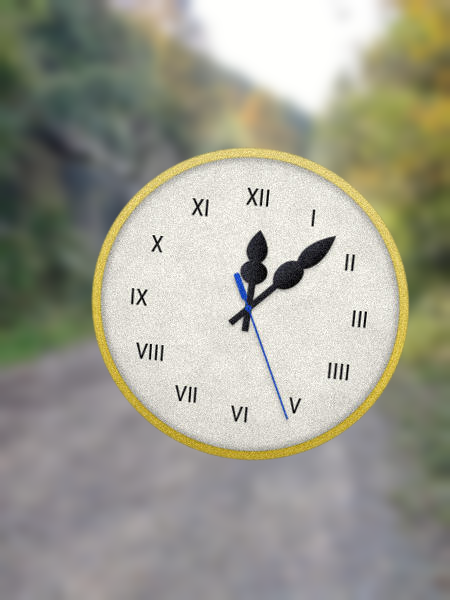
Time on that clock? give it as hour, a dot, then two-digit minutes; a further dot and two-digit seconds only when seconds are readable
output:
12.07.26
